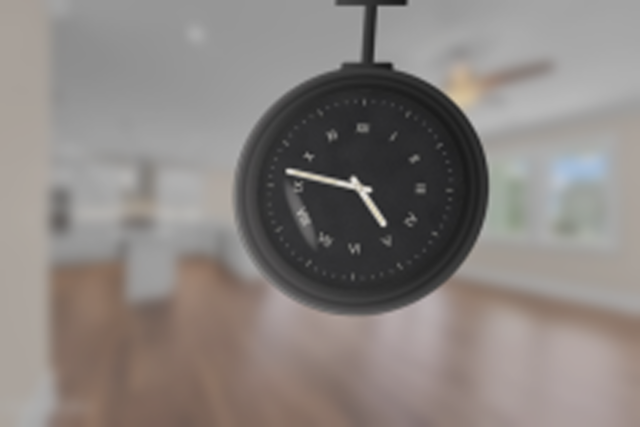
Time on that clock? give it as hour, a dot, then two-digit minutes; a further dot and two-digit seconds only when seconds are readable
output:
4.47
